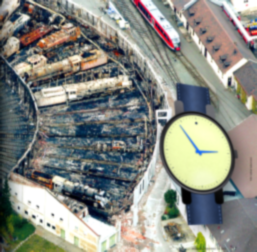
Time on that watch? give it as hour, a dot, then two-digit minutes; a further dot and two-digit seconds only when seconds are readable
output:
2.54
